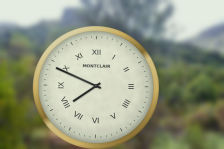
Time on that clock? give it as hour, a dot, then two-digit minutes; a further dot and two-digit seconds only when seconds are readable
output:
7.49
